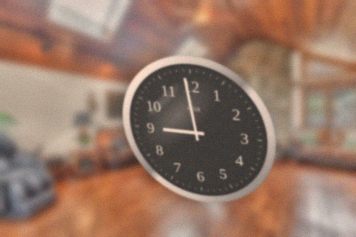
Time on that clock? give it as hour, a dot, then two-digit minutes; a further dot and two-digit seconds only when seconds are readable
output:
8.59
